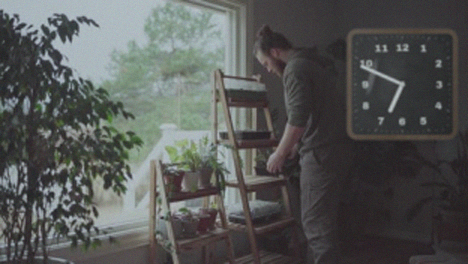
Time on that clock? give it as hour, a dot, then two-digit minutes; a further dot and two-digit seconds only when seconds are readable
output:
6.49
